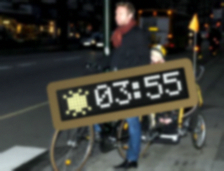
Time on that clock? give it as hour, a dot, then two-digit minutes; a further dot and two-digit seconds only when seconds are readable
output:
3.55
